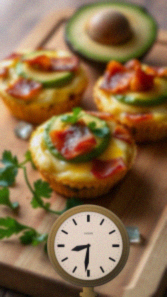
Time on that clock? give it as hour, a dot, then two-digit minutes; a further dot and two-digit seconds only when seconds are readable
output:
8.31
